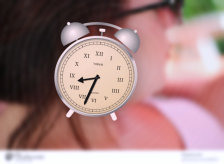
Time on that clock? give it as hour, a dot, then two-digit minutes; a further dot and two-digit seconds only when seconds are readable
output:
8.33
